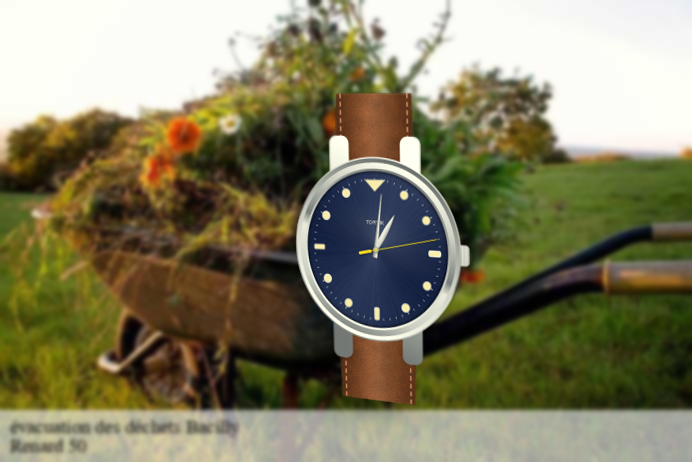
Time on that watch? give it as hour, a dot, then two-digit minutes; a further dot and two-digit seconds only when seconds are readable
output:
1.01.13
